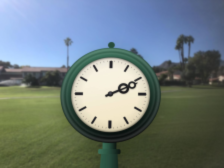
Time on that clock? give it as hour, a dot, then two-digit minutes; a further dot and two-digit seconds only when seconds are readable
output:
2.11
